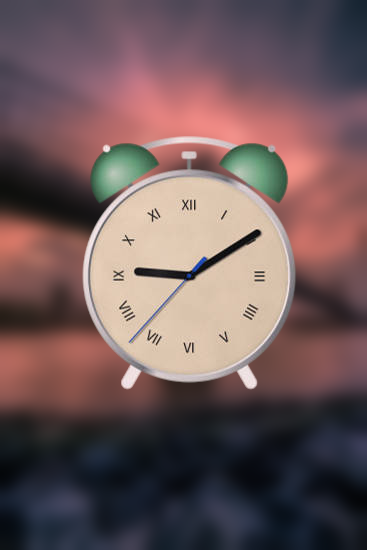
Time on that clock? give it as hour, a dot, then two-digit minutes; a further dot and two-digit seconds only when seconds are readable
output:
9.09.37
